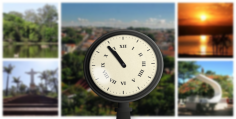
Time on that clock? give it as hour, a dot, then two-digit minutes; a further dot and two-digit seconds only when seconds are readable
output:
10.54
